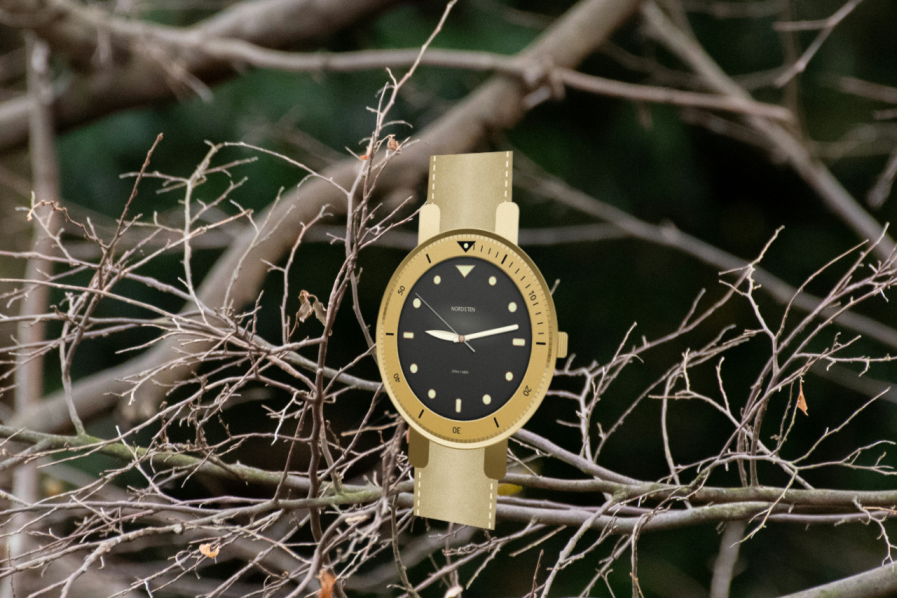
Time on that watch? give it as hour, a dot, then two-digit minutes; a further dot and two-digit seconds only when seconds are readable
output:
9.12.51
